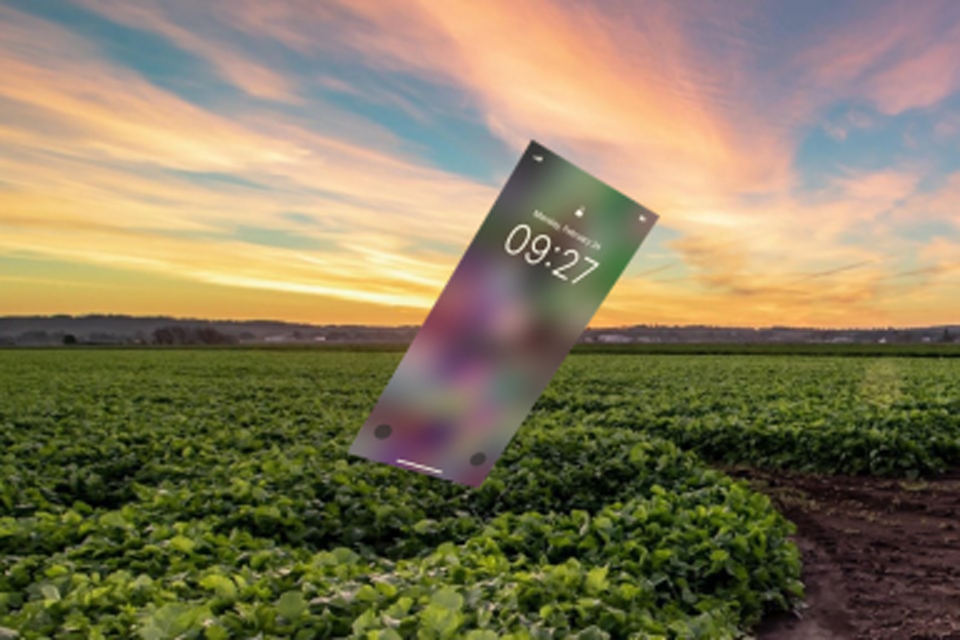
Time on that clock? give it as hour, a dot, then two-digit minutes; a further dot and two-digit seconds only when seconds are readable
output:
9.27
